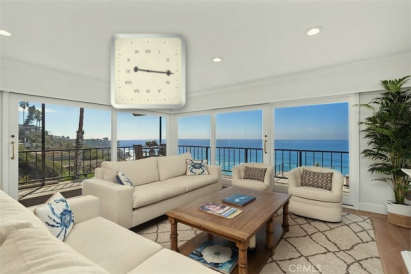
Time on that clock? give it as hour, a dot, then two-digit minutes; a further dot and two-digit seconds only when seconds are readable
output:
9.16
